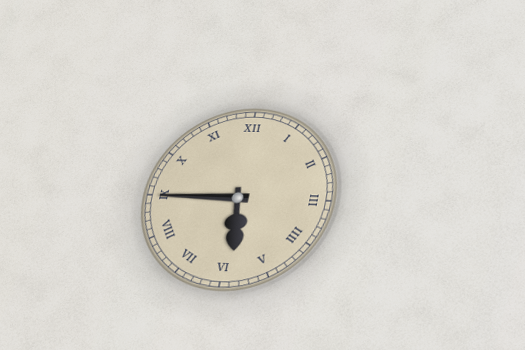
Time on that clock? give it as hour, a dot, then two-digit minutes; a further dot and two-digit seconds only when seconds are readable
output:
5.45
